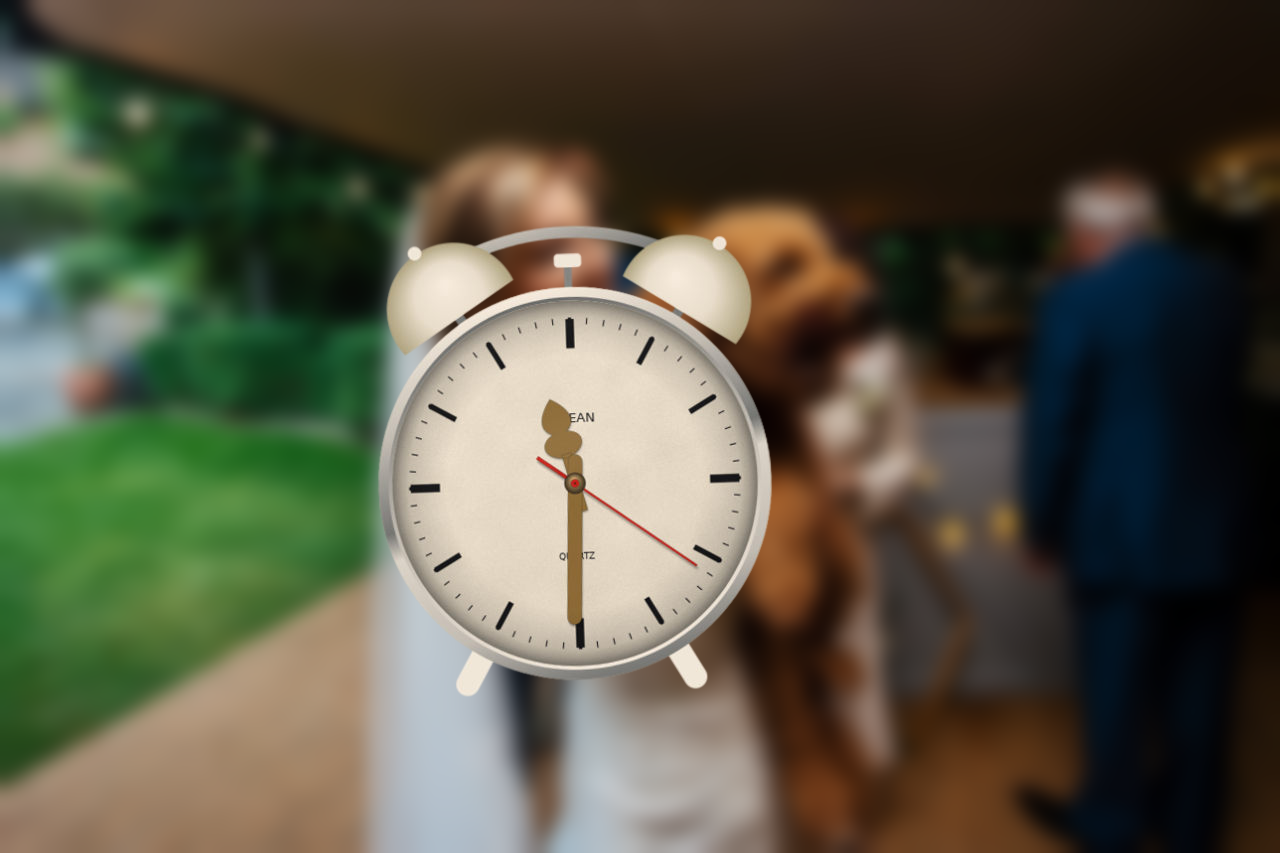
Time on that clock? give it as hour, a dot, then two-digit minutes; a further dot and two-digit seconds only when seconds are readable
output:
11.30.21
